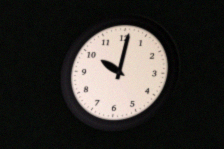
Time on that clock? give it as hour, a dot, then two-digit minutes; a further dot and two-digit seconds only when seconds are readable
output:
10.01
